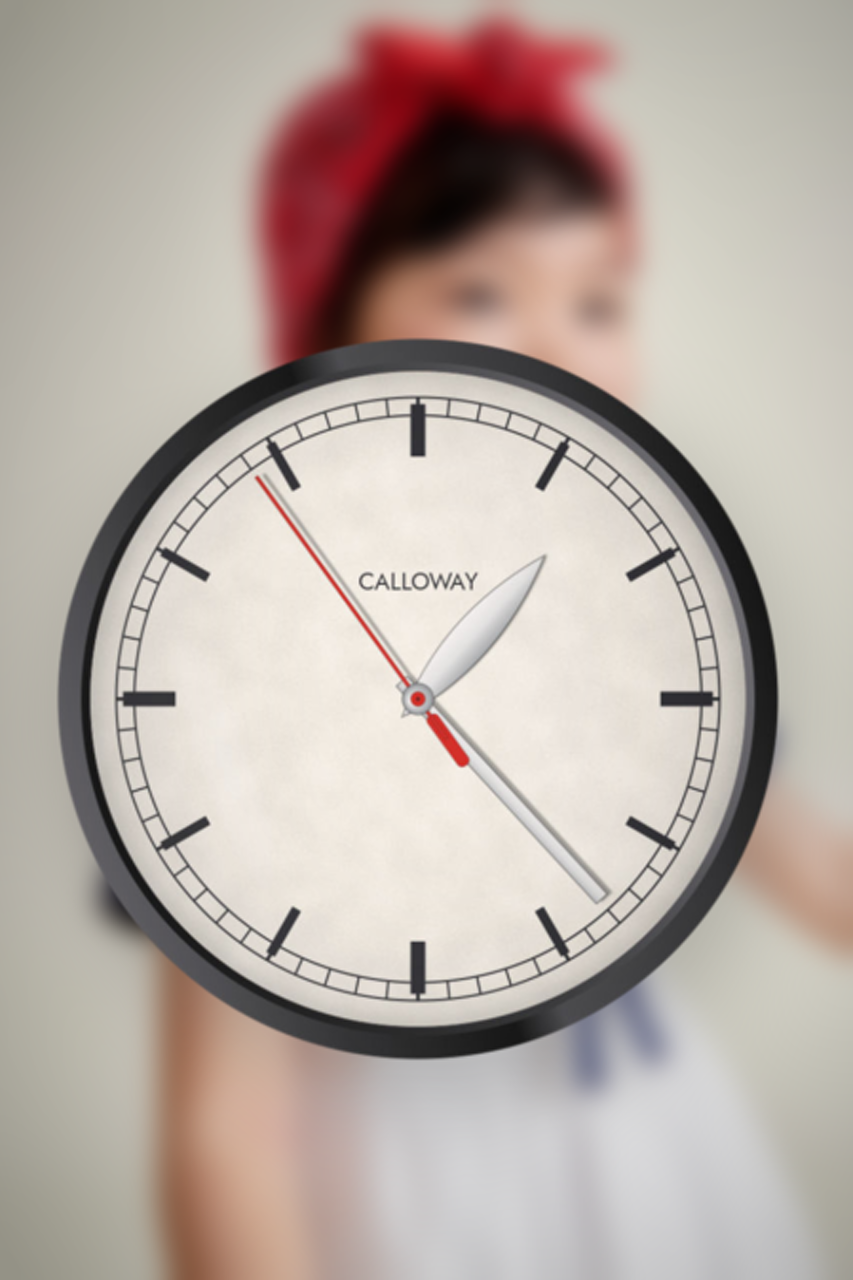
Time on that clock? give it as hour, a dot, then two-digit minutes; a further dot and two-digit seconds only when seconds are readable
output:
1.22.54
